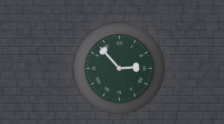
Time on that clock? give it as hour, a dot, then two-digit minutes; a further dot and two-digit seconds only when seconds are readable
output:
2.53
